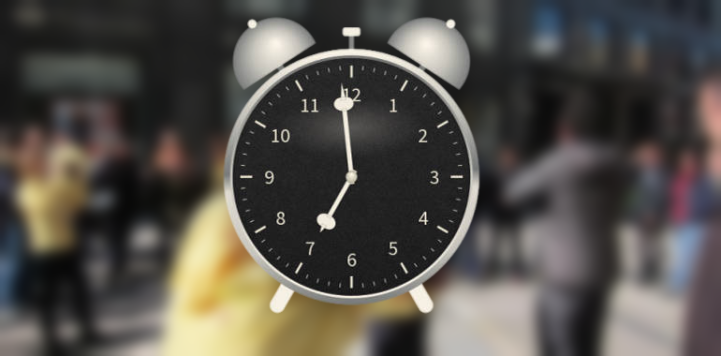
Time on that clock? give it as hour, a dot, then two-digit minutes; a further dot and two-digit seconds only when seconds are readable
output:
6.59
